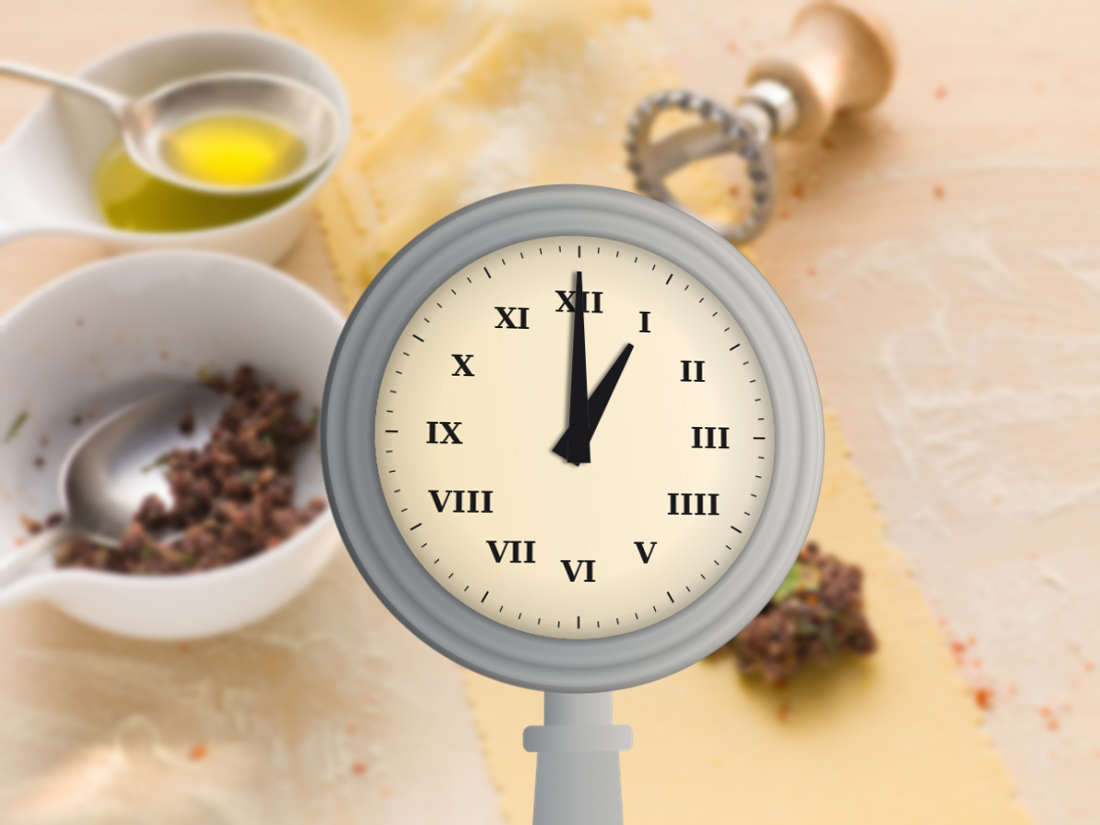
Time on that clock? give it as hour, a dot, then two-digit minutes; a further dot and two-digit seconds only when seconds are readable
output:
1.00
